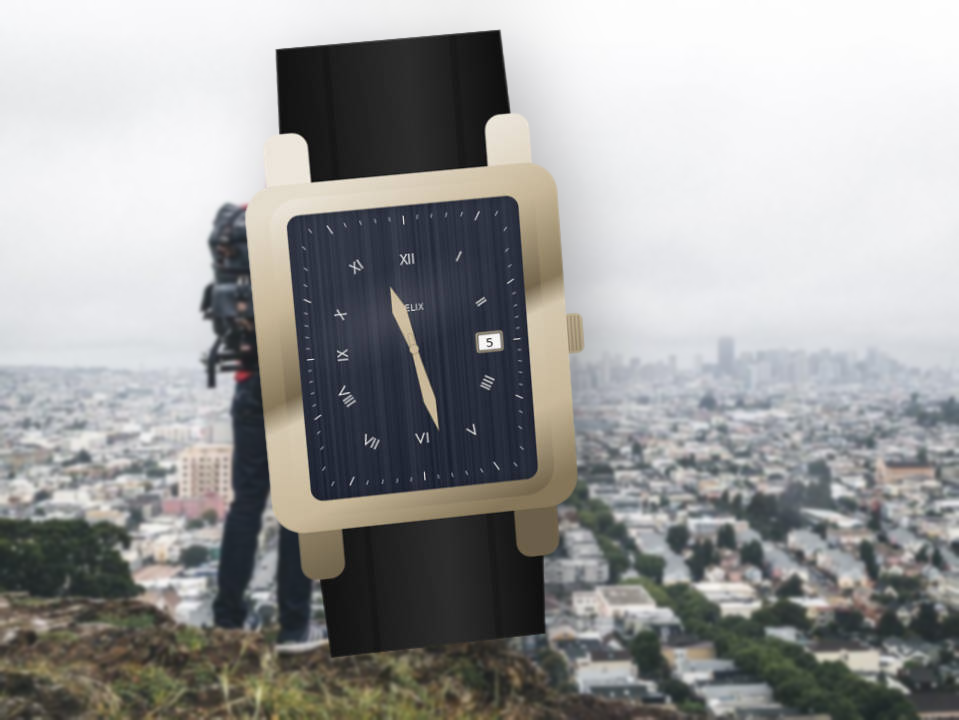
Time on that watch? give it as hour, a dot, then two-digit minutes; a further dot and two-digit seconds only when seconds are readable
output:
11.28
